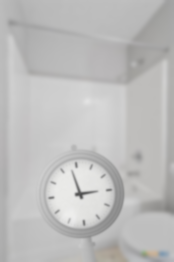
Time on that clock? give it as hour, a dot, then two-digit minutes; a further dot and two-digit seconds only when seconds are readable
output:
2.58
